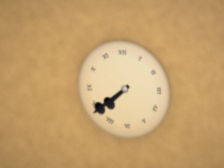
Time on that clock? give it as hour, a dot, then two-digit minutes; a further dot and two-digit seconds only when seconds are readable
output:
7.39
